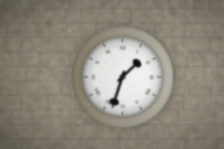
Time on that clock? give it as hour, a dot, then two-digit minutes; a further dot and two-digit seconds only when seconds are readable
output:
1.33
